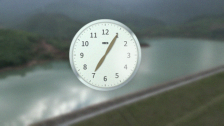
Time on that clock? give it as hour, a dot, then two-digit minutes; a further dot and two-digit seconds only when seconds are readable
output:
7.05
